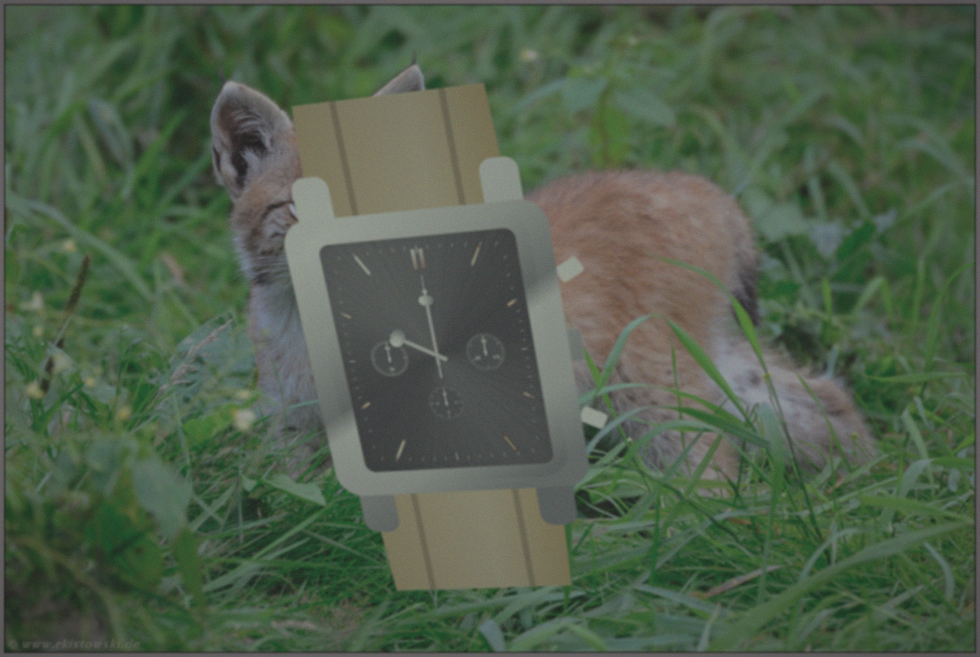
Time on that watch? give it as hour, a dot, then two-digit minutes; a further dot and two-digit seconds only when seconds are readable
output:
10.00
